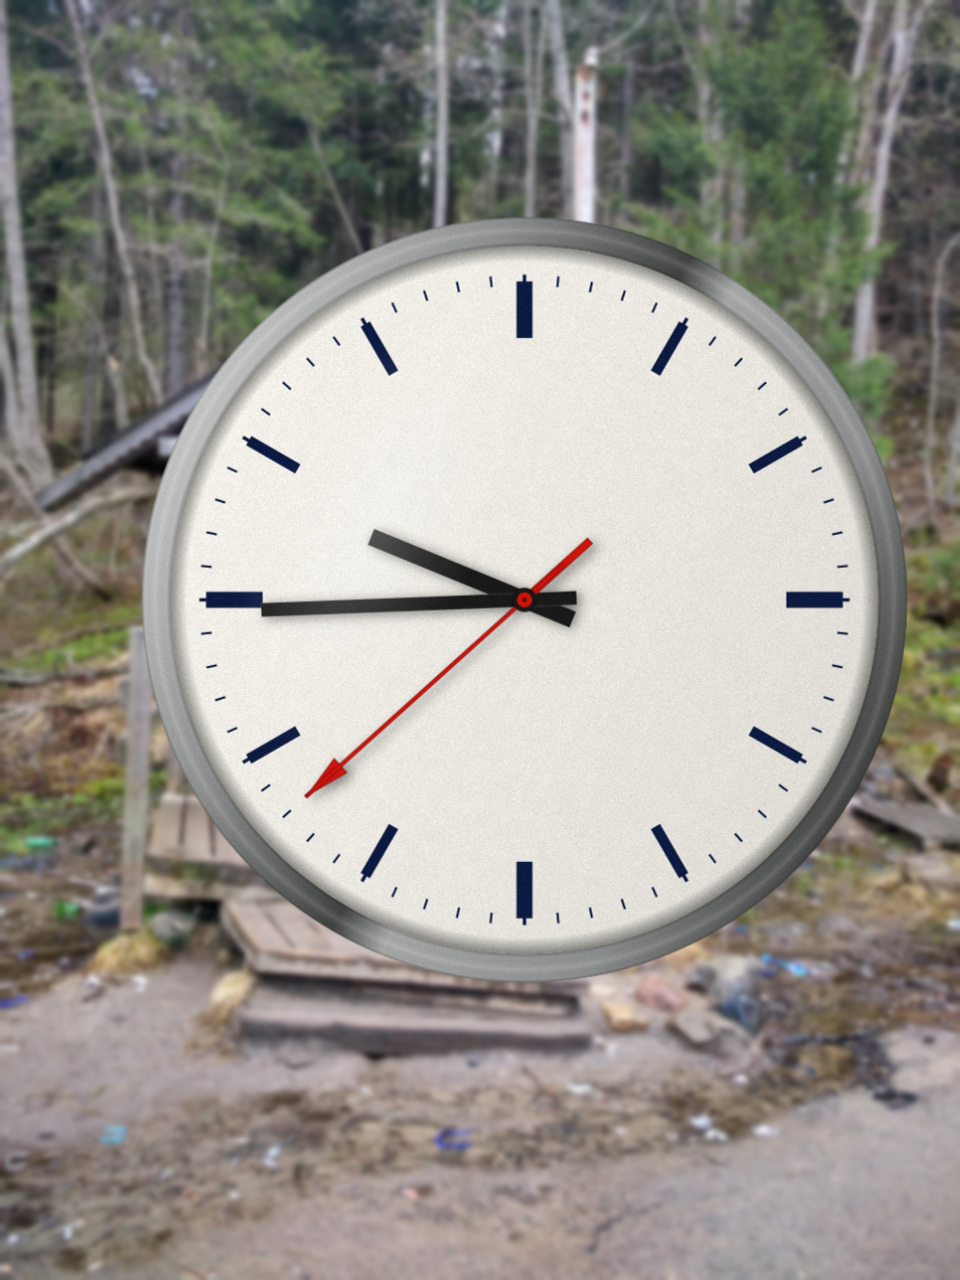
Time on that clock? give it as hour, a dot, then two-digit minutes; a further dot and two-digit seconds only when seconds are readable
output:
9.44.38
